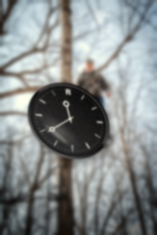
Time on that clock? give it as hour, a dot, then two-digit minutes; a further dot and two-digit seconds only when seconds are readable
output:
11.39
